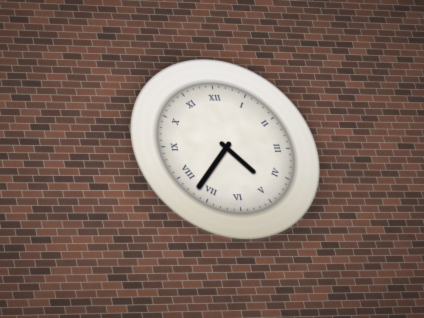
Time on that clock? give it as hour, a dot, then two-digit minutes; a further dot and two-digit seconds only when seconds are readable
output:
4.37
